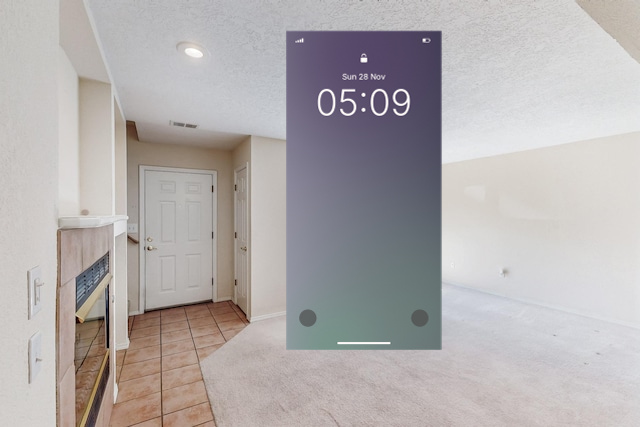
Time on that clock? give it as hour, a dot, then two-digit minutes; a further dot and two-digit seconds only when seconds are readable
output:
5.09
